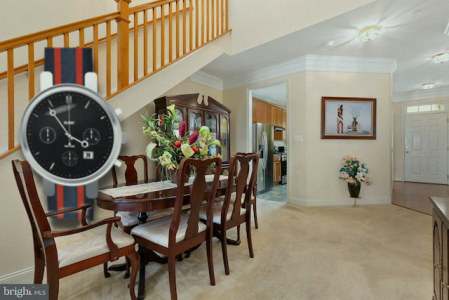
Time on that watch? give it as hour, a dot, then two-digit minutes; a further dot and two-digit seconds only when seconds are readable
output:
3.54
